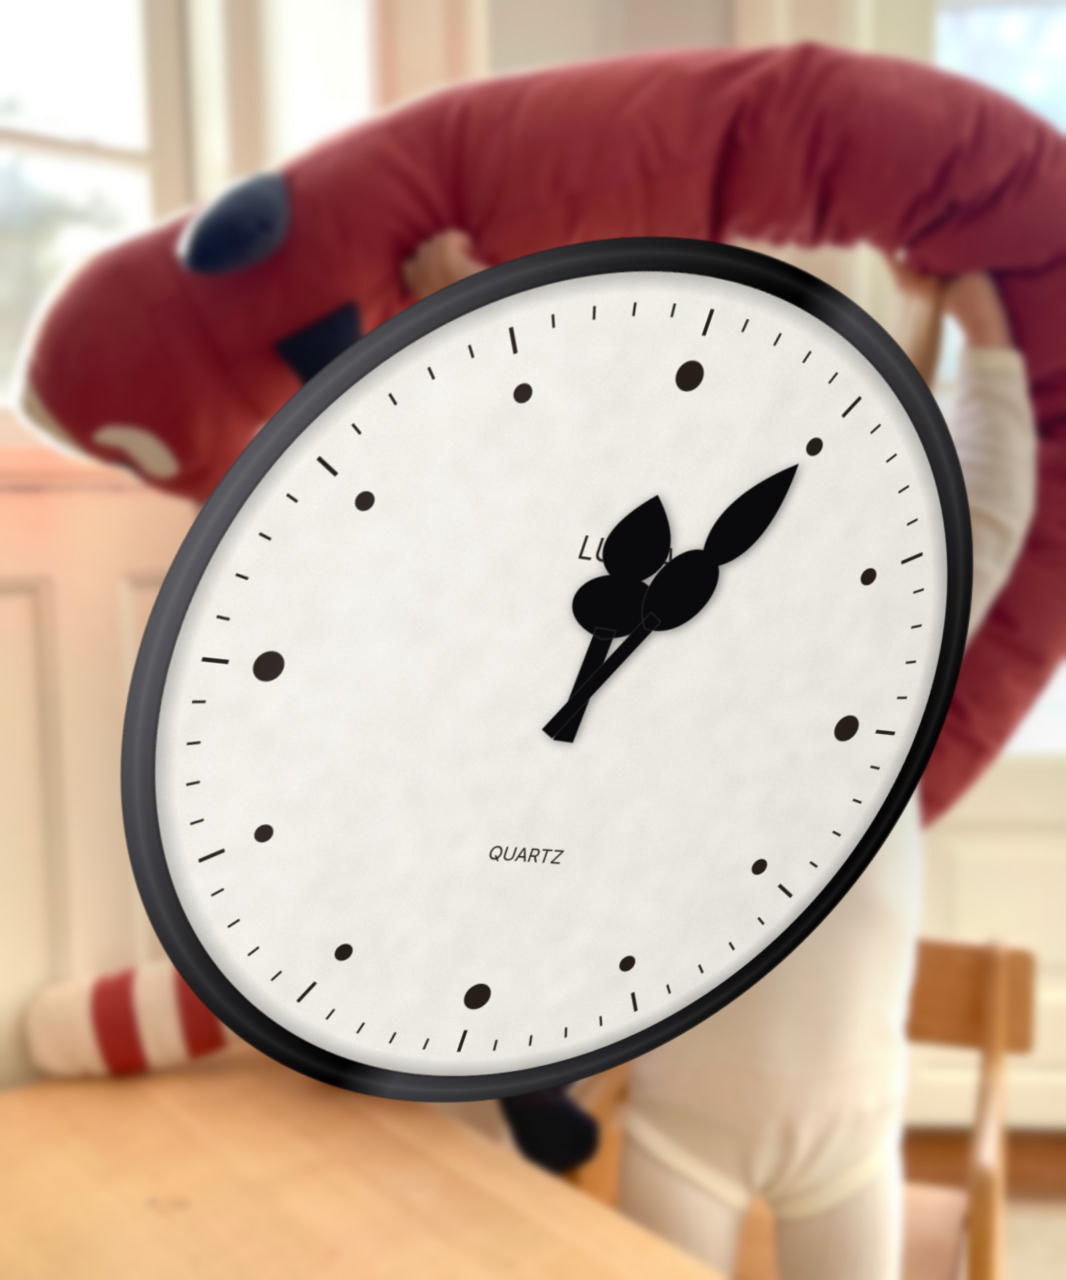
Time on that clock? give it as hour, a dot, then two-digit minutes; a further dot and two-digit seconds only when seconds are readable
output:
12.05
